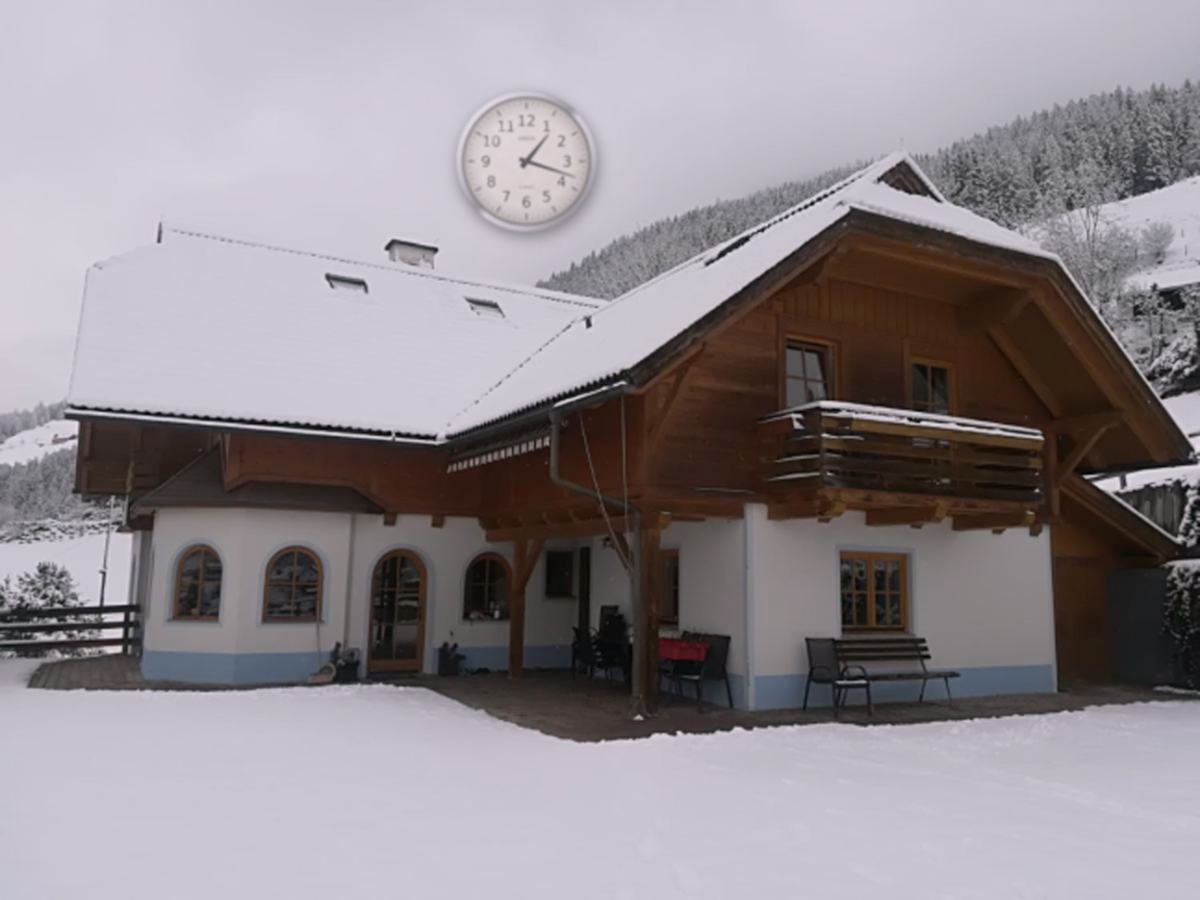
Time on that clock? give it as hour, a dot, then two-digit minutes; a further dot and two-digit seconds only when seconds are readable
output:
1.18
